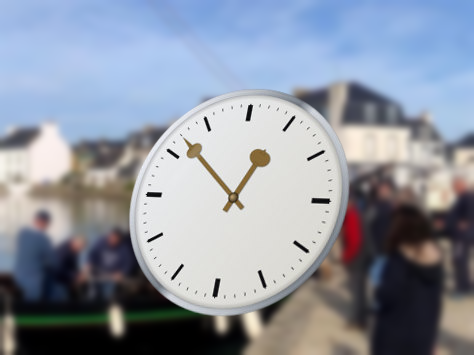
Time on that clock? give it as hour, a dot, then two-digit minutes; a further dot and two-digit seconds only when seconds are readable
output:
12.52
